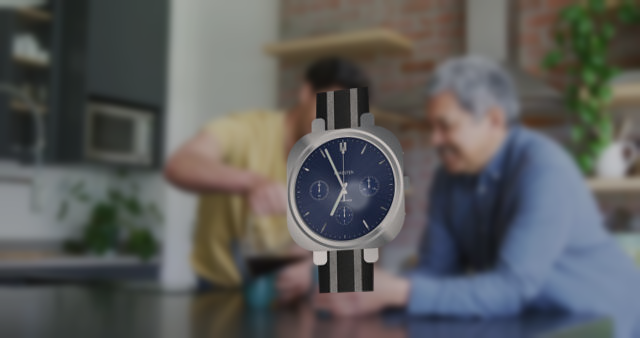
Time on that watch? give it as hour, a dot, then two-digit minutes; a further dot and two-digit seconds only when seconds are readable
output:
6.56
